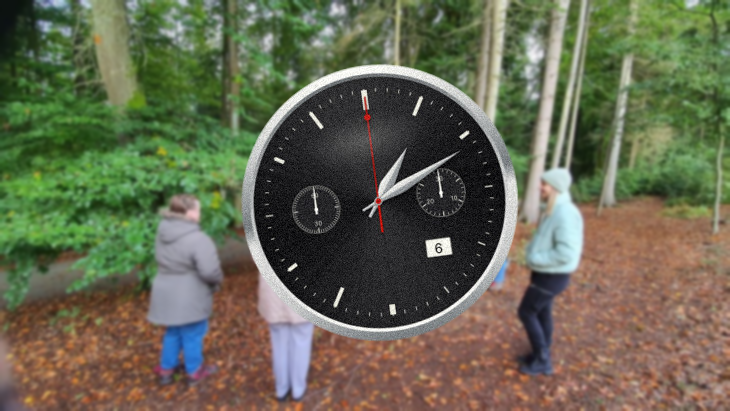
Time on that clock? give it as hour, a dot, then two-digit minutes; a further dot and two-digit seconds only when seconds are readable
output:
1.11
